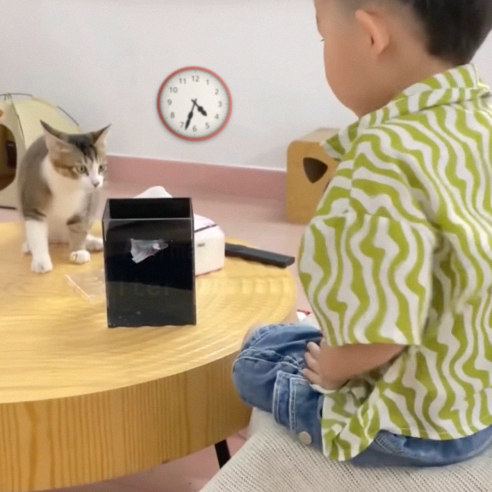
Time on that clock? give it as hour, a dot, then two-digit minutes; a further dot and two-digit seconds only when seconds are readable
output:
4.33
